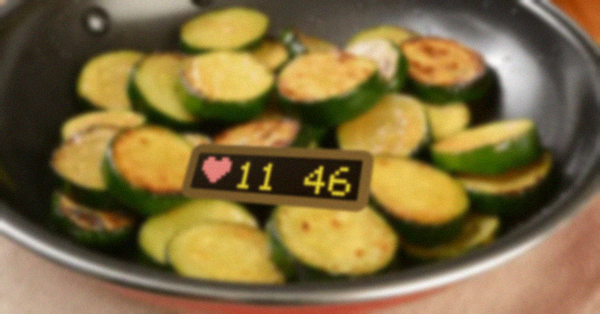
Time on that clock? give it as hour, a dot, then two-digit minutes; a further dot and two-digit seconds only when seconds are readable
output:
11.46
